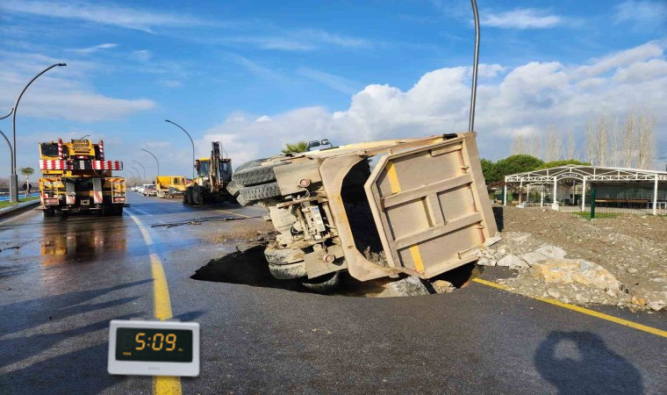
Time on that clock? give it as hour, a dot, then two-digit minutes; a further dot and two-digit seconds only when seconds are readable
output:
5.09
